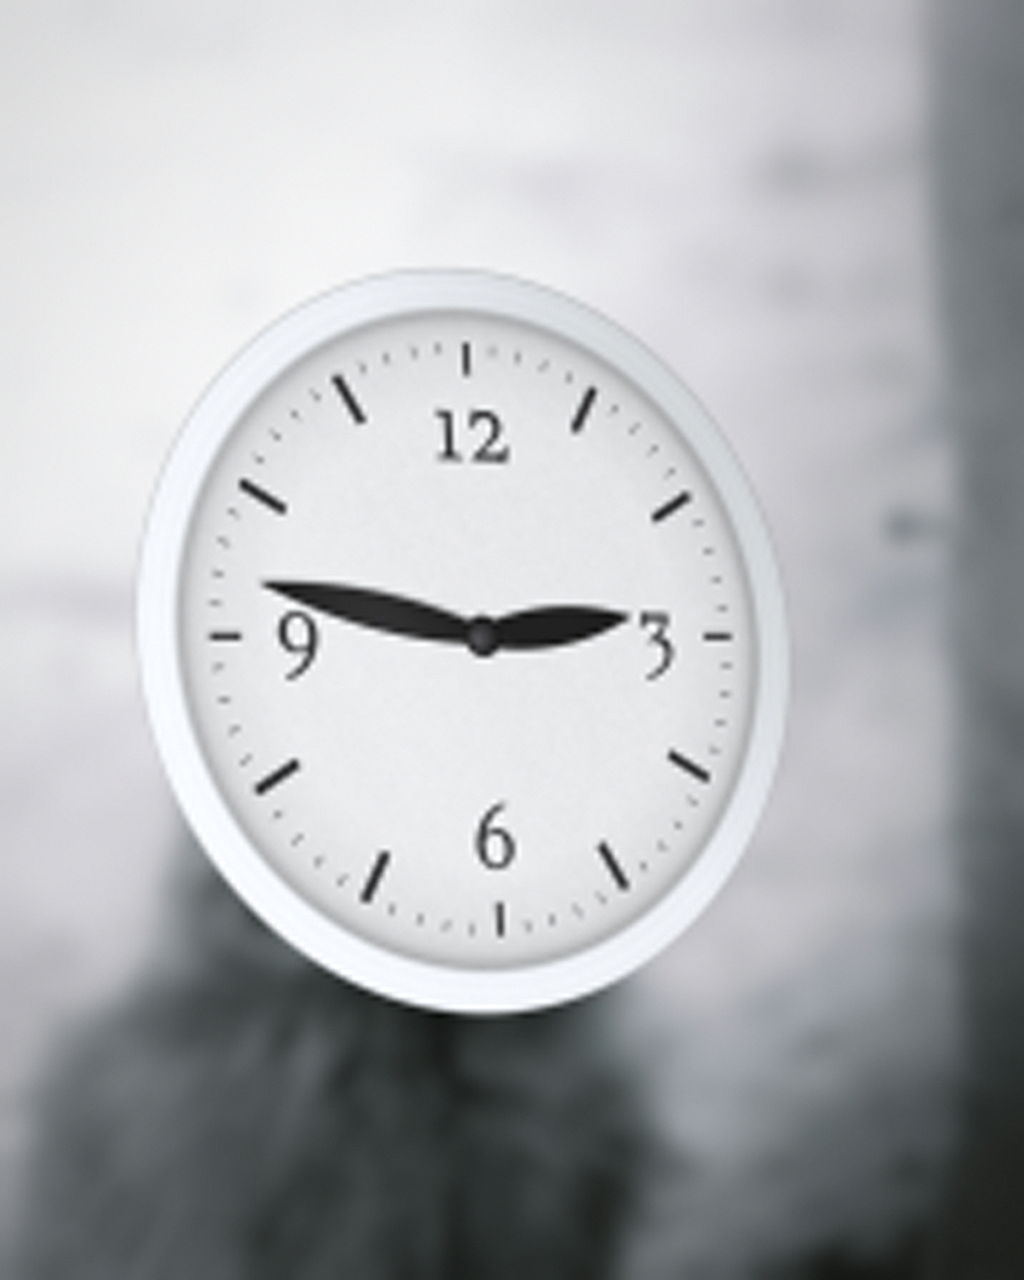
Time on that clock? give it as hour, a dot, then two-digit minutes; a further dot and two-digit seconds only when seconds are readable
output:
2.47
